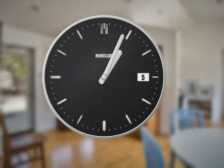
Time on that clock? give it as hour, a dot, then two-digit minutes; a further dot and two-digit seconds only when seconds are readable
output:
1.04
